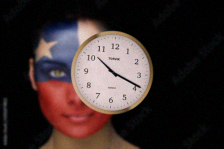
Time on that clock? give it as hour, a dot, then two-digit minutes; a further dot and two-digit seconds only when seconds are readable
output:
10.19
